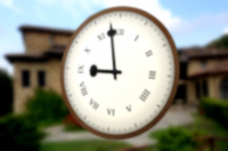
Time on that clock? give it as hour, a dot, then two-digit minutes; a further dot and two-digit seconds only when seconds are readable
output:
8.58
